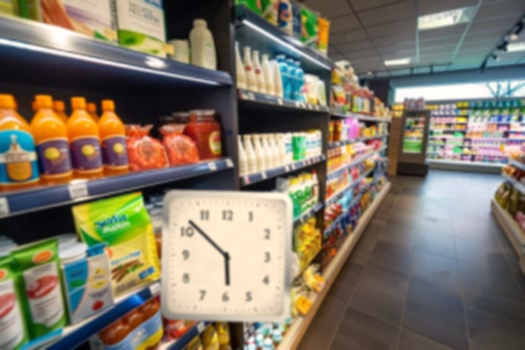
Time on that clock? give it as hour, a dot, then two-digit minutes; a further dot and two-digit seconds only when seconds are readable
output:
5.52
